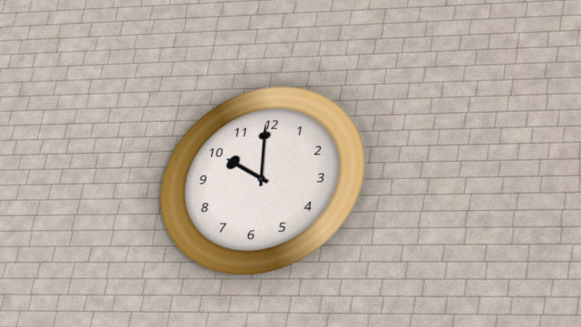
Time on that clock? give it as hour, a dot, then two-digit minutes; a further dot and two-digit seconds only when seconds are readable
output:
9.59
